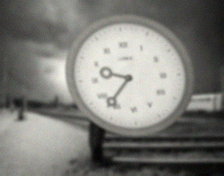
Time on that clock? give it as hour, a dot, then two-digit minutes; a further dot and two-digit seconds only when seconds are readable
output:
9.37
